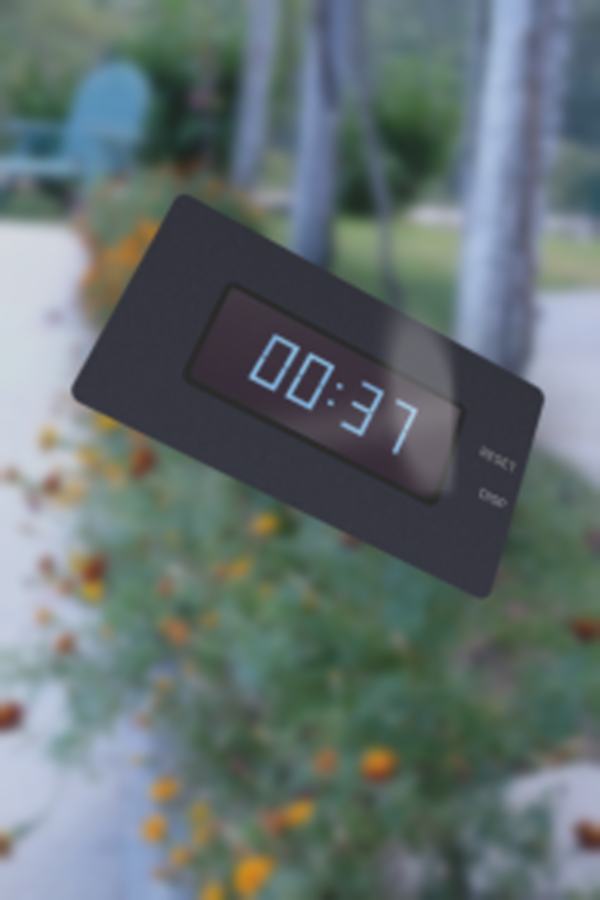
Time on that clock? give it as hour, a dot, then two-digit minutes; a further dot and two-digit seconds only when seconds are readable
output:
0.37
